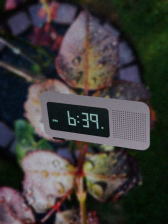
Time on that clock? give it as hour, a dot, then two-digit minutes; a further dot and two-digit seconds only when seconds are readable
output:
6.39
